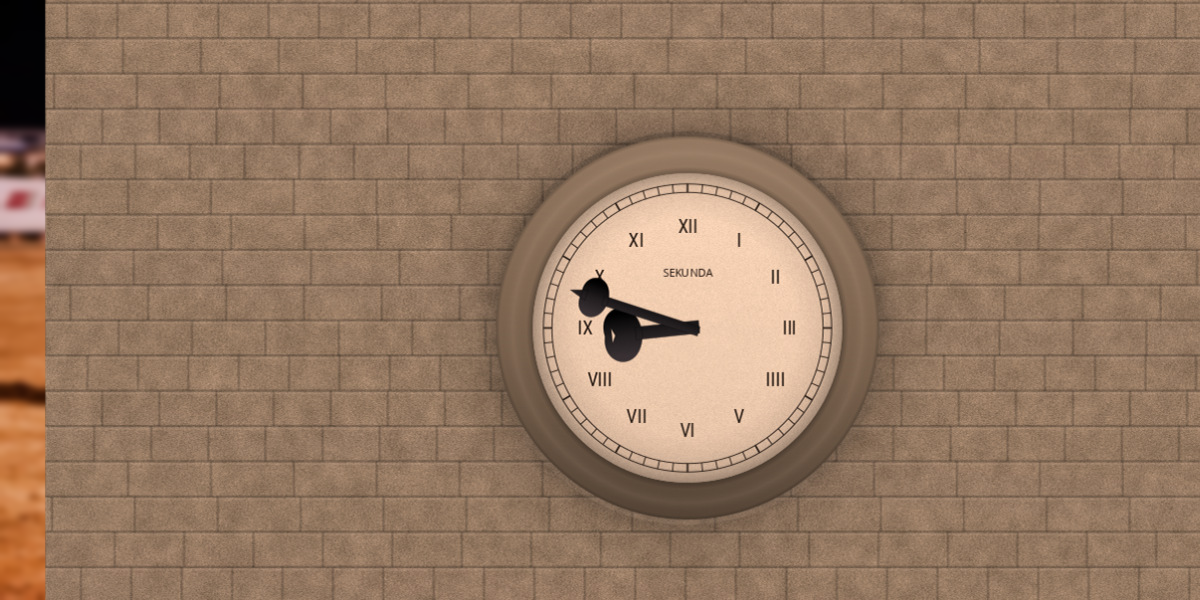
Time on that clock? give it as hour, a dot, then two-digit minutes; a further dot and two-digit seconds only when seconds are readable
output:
8.48
